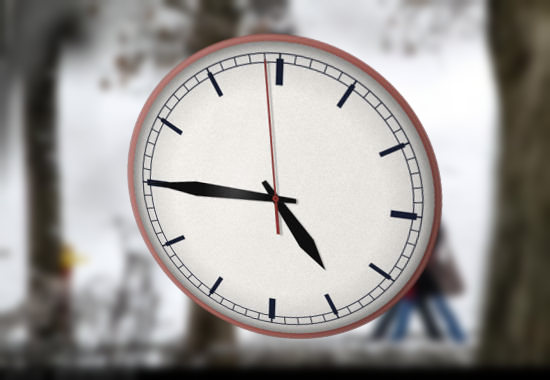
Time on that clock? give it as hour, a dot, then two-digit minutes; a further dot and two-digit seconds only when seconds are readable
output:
4.44.59
